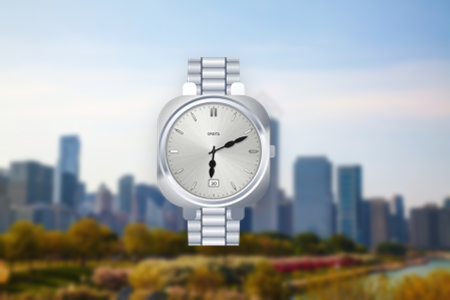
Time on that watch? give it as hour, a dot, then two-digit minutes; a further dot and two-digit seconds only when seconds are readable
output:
6.11
